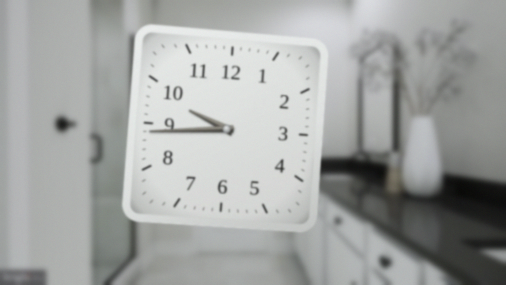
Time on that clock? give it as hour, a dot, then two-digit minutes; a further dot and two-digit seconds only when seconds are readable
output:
9.44
